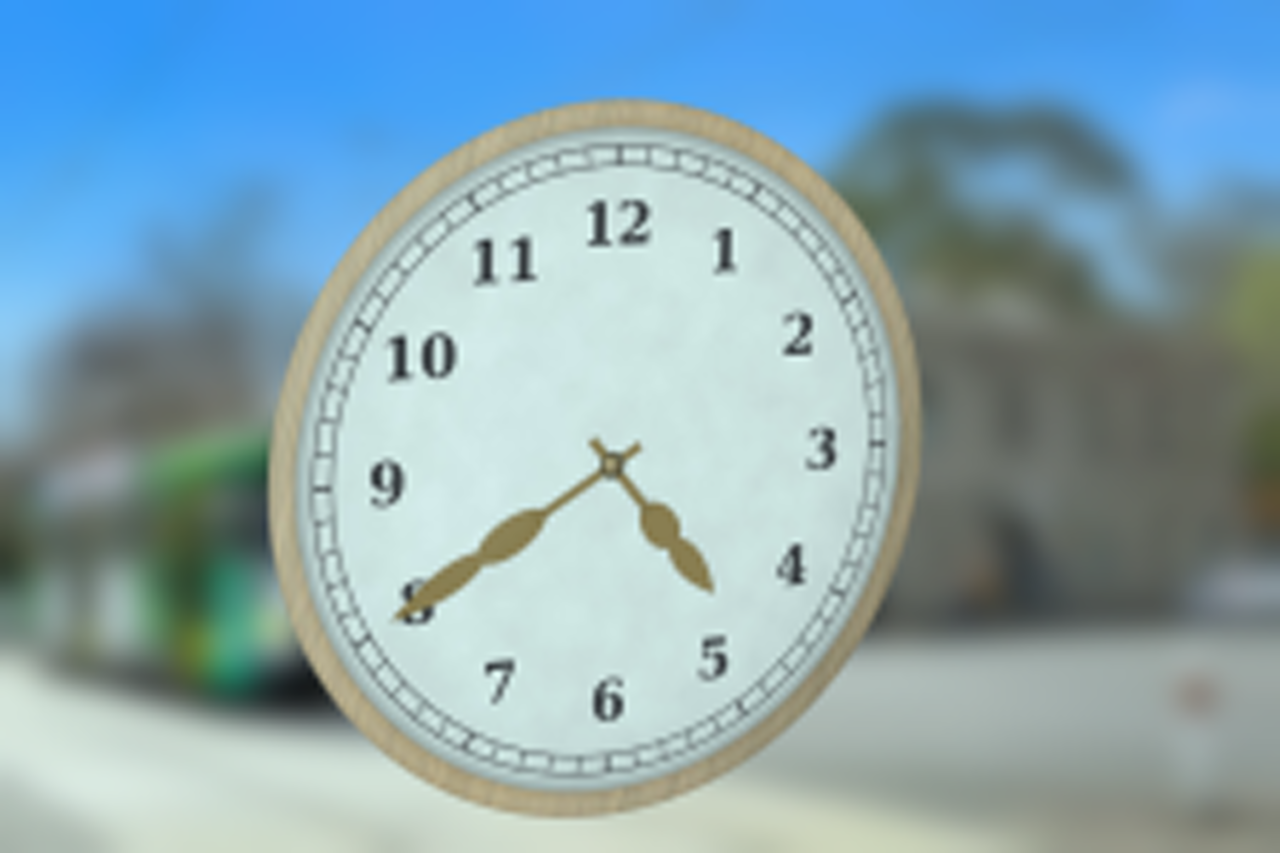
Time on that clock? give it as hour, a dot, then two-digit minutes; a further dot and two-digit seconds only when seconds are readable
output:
4.40
